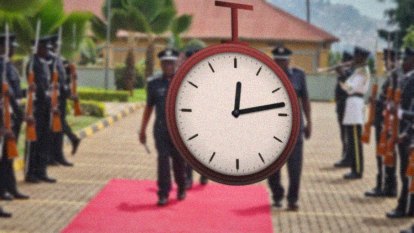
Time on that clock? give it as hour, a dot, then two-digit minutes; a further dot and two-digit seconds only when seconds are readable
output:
12.13
